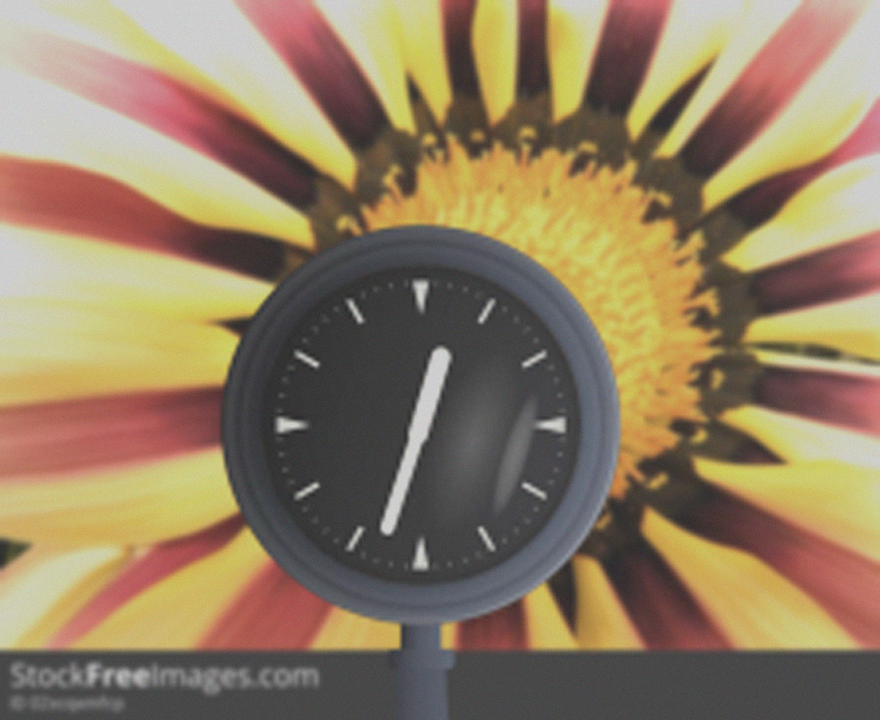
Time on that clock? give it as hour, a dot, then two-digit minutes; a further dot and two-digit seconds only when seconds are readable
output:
12.33
